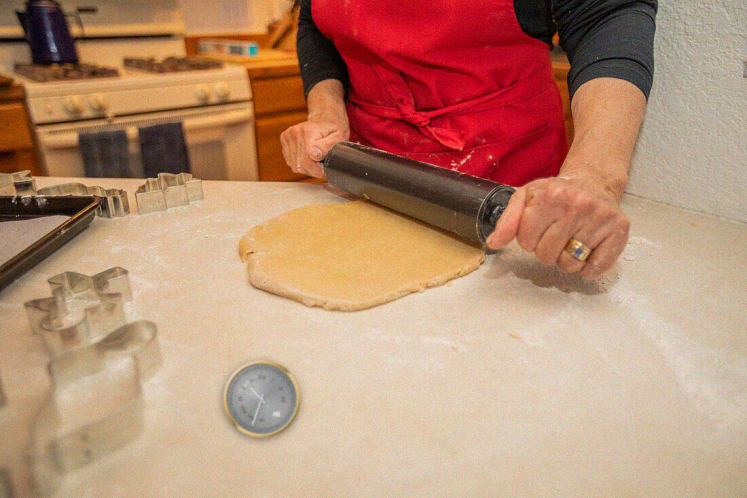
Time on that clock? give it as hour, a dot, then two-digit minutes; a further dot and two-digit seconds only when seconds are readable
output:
10.33
